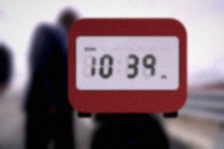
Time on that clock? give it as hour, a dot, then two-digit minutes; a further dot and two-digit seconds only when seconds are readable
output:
10.39
